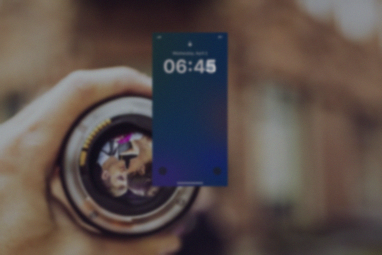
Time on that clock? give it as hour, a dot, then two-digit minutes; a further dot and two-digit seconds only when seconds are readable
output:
6.45
